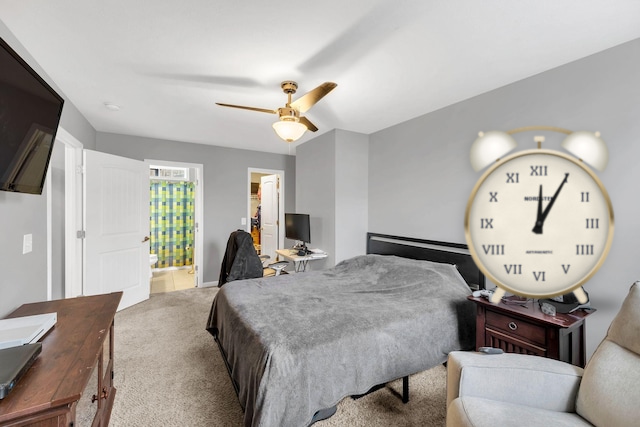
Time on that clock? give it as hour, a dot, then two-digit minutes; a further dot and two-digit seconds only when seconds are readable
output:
12.05
